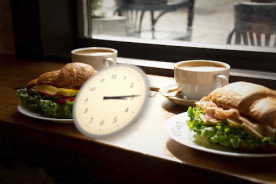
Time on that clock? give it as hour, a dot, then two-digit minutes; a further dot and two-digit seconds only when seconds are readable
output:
3.15
